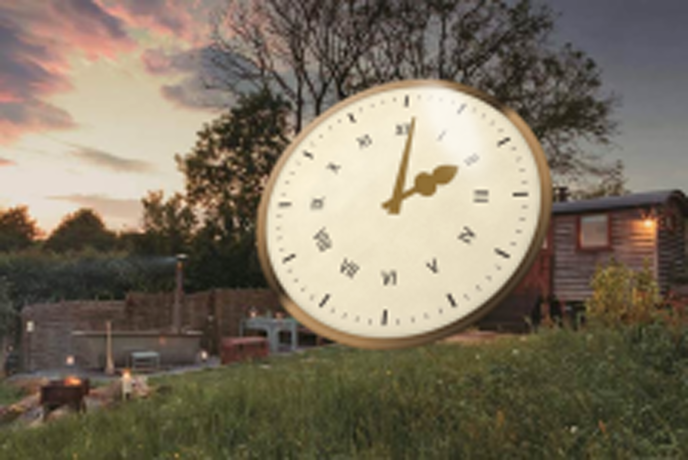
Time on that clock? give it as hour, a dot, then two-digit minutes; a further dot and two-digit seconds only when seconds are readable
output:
2.01
